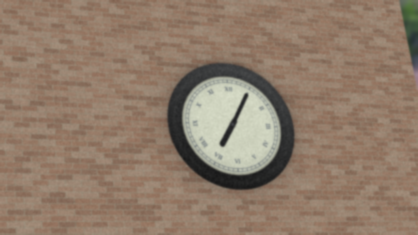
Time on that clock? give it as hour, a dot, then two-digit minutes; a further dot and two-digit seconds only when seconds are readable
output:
7.05
